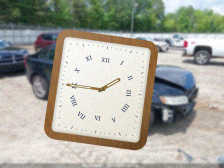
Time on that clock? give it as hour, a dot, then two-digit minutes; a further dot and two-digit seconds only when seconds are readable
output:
1.45
